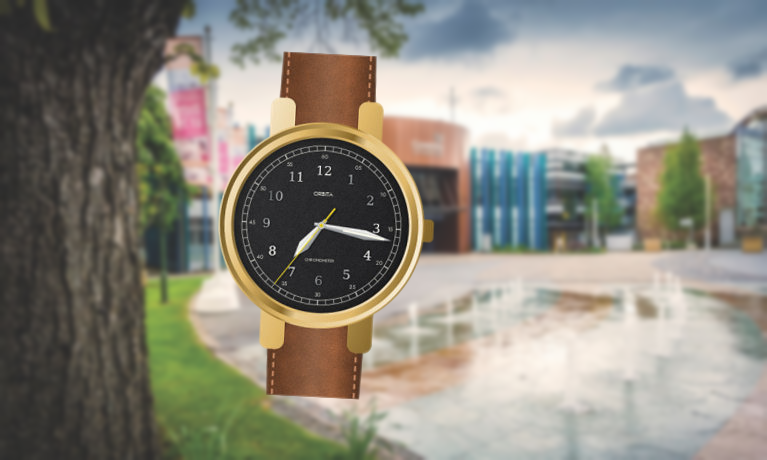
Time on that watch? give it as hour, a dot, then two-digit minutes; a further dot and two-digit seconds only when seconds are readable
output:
7.16.36
